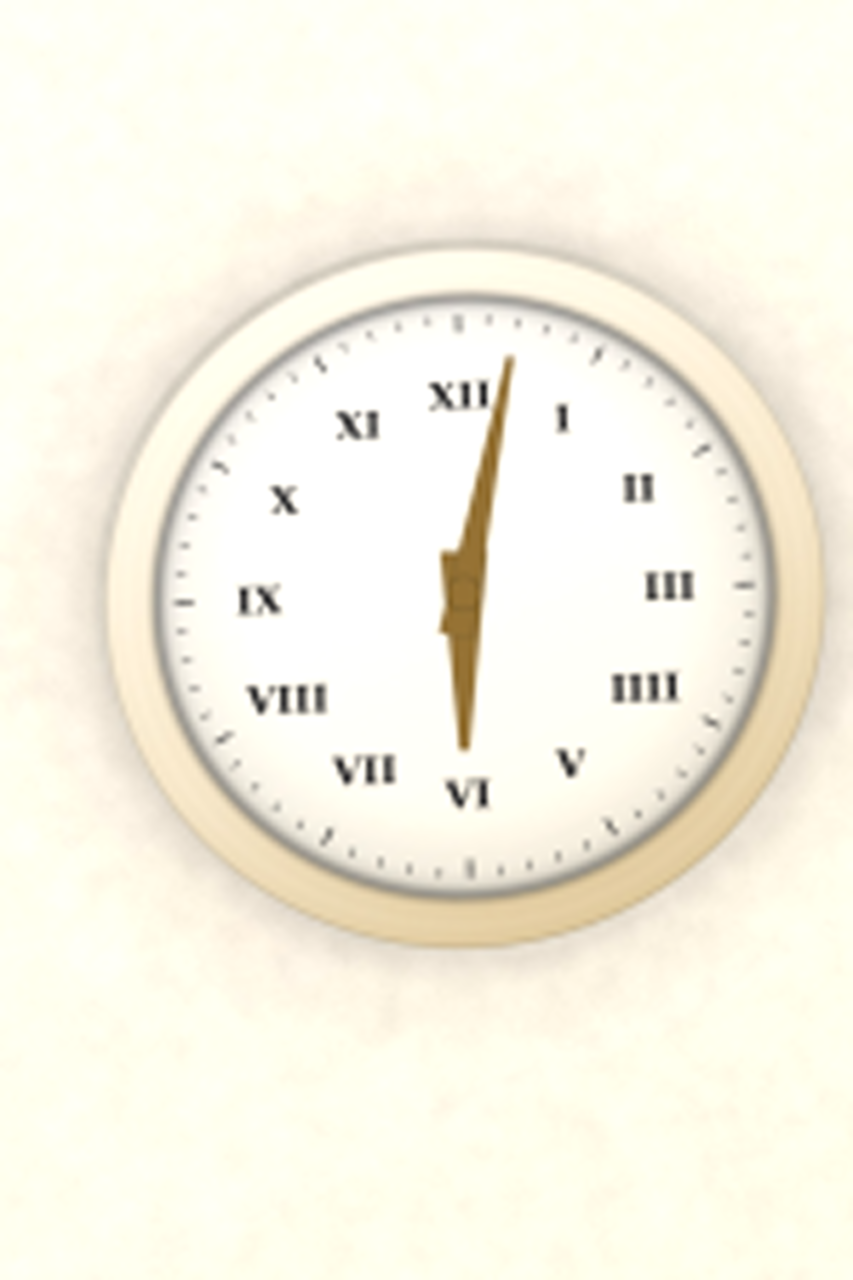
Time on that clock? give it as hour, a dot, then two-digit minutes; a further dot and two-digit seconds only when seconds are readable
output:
6.02
